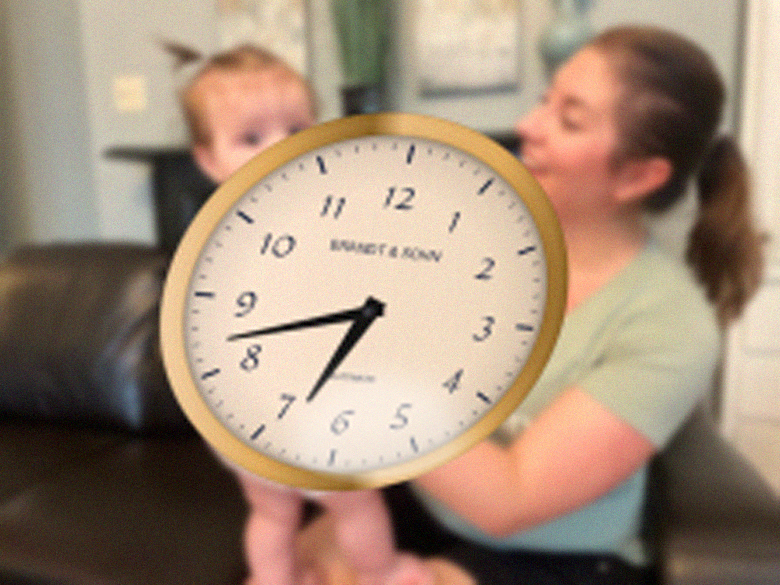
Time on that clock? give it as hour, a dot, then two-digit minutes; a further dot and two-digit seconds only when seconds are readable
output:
6.42
